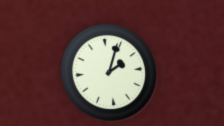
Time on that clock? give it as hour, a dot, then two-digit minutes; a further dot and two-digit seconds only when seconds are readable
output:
2.04
